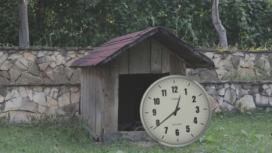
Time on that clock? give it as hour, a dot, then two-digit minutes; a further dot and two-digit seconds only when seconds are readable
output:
12.39
